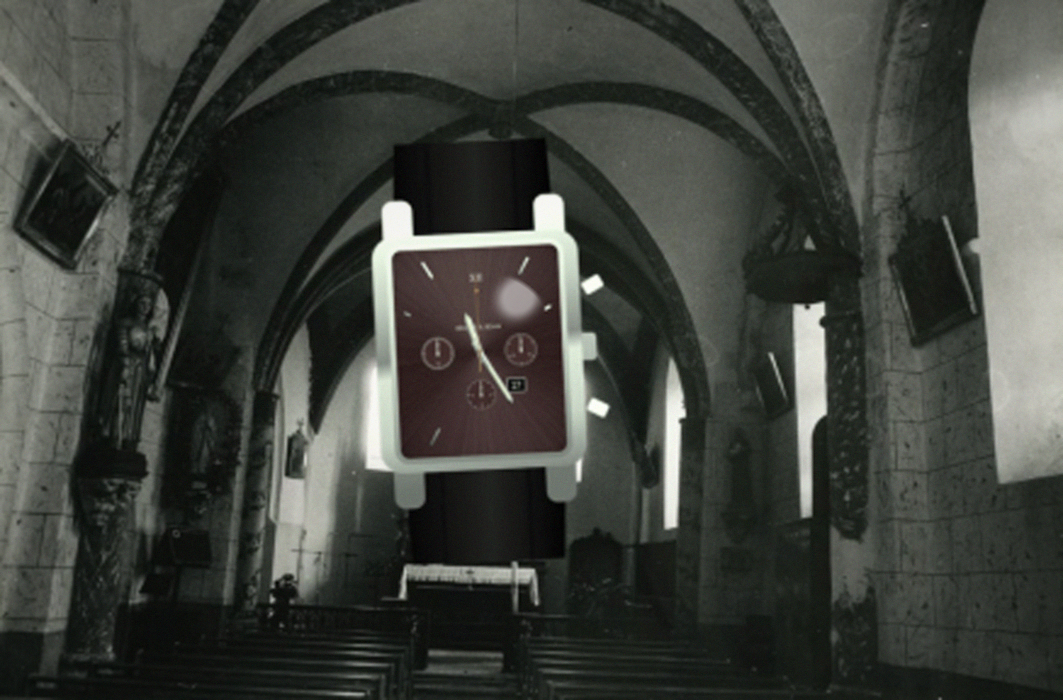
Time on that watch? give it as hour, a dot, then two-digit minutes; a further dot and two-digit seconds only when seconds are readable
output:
11.25
